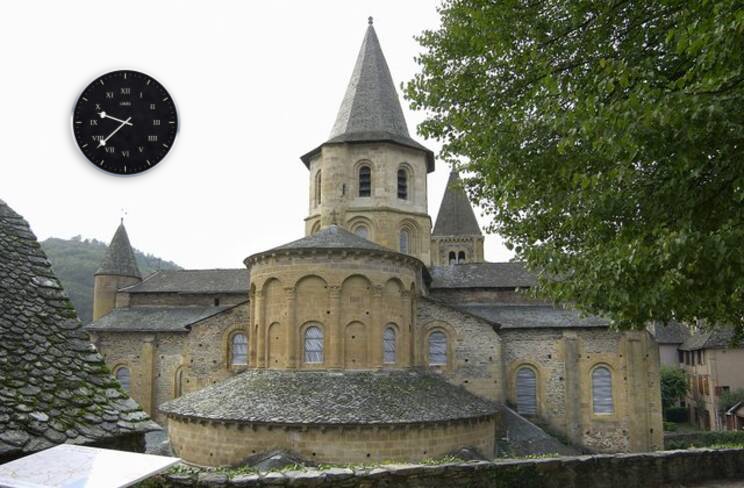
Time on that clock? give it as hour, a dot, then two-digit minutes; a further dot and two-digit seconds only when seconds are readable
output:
9.38
